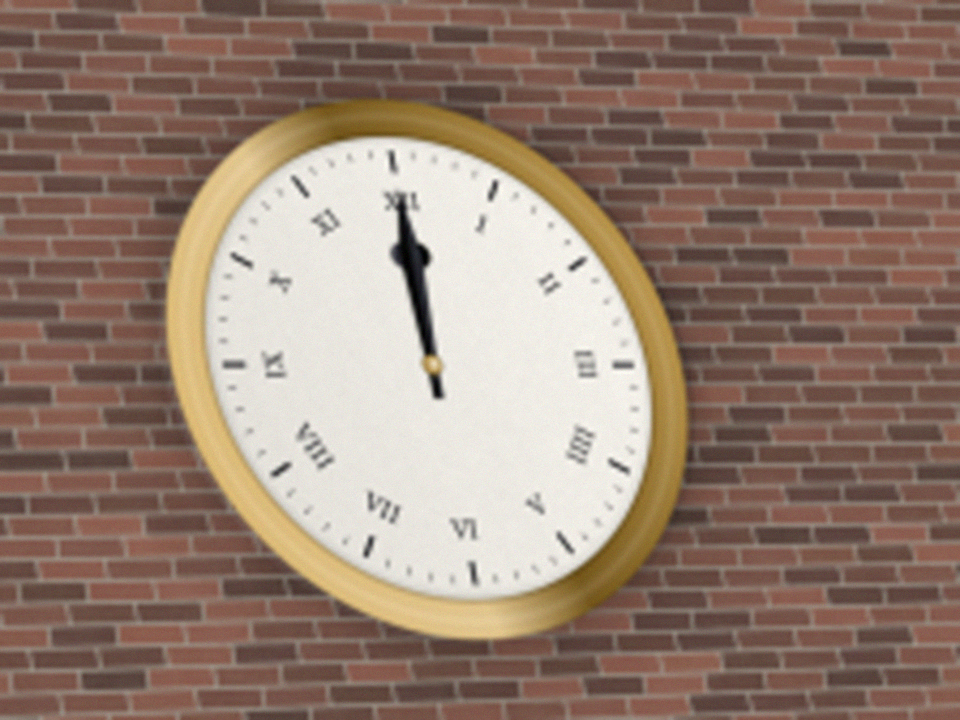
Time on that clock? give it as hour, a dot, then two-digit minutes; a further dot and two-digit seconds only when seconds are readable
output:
12.00
